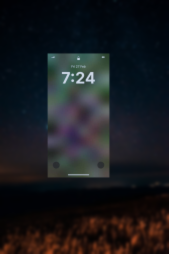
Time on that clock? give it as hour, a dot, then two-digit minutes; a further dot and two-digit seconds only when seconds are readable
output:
7.24
